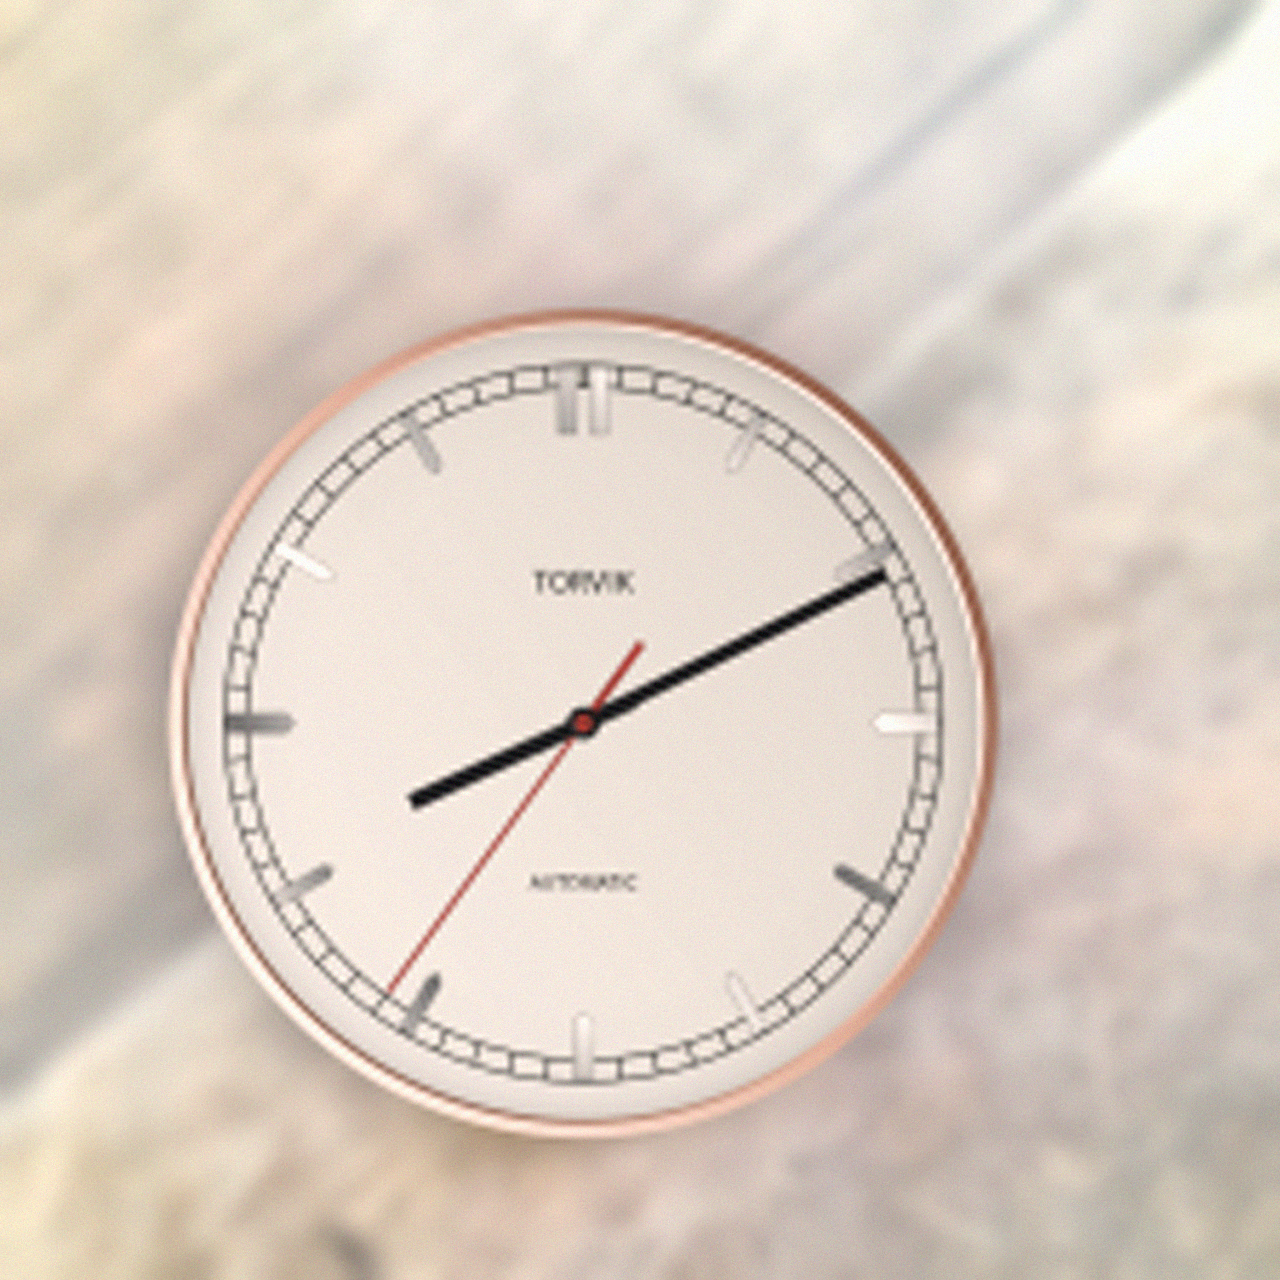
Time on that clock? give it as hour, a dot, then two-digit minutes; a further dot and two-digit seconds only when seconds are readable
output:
8.10.36
